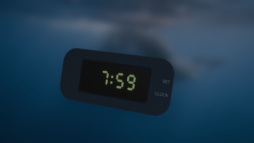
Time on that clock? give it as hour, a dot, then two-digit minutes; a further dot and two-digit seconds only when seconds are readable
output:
7.59
